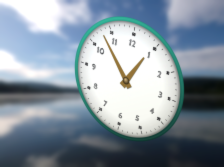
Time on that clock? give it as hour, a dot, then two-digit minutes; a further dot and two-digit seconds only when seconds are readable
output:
12.53
